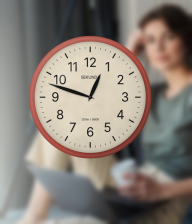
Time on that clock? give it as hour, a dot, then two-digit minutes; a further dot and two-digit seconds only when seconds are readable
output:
12.48
